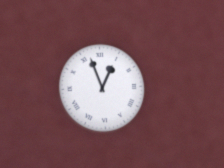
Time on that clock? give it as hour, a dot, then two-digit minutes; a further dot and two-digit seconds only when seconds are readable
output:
12.57
